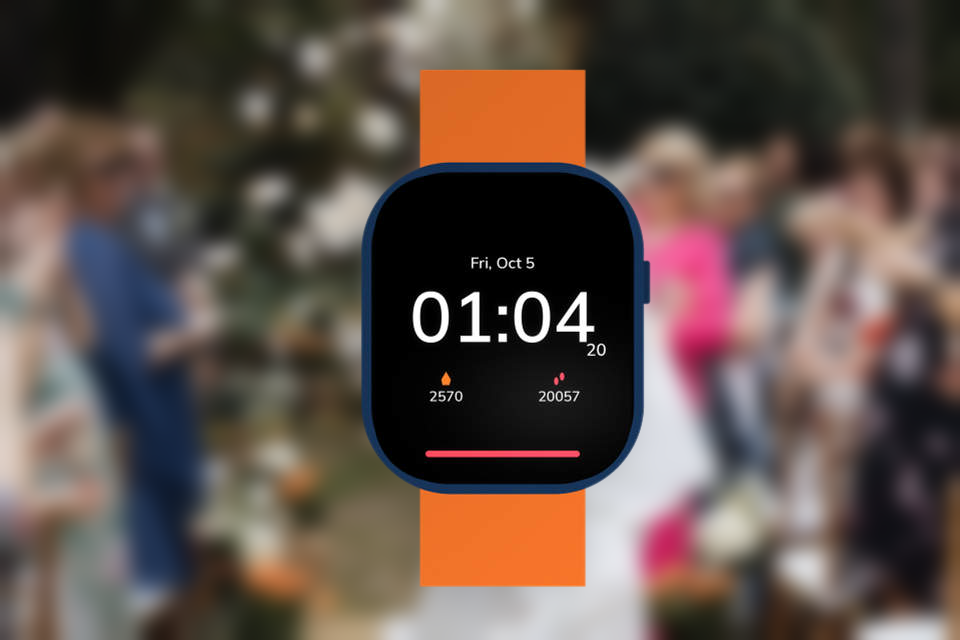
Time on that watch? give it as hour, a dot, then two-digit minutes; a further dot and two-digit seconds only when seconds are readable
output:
1.04.20
